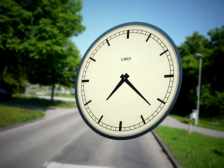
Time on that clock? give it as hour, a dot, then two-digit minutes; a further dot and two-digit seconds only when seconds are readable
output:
7.22
